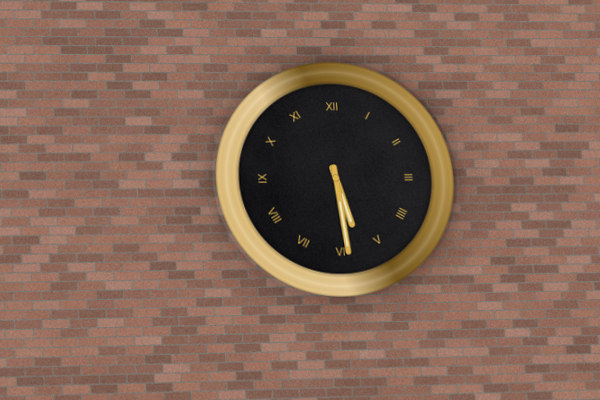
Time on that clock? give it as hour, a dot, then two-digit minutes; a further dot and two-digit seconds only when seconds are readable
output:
5.29
